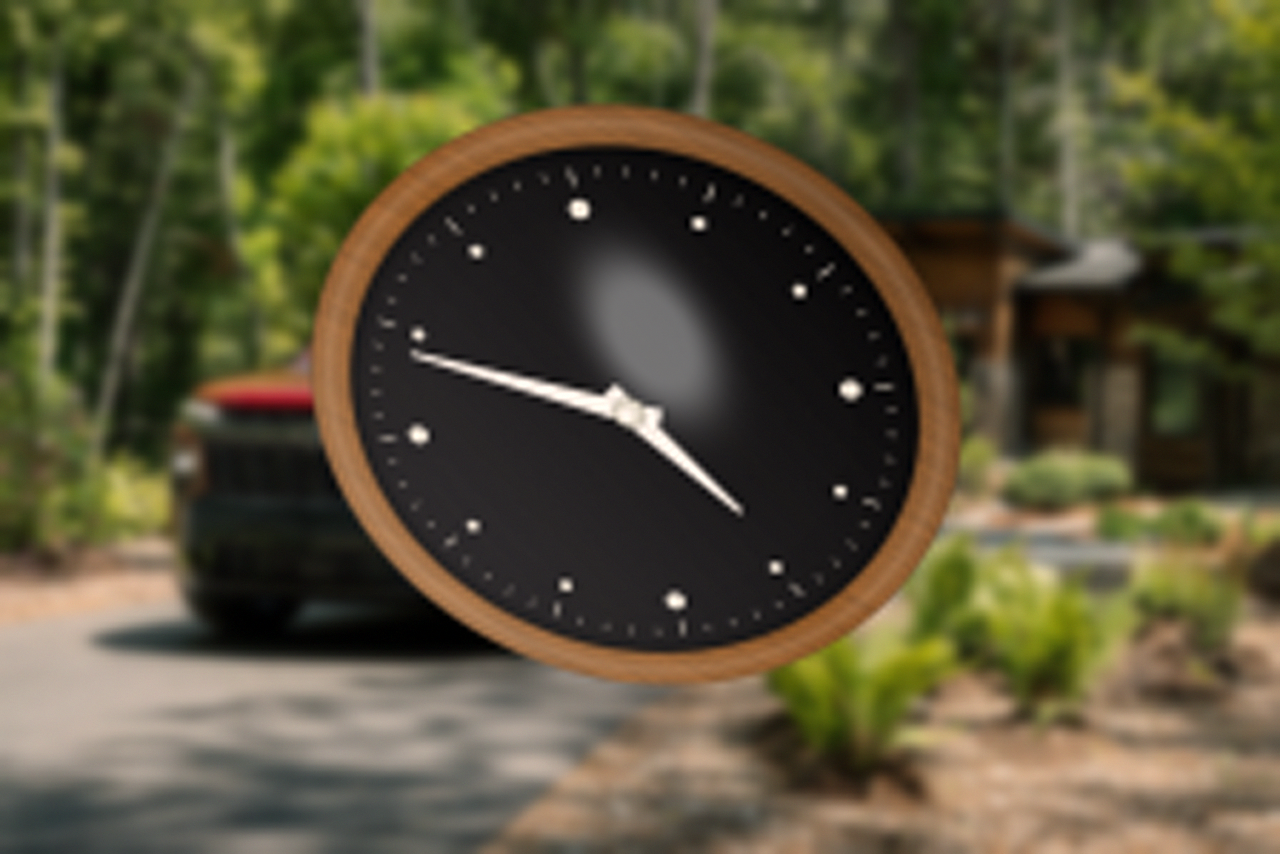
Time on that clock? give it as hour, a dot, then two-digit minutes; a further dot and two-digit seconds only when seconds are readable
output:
4.49
